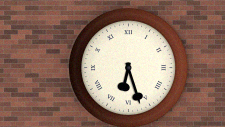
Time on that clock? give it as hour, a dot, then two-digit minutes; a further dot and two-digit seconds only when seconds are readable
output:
6.27
